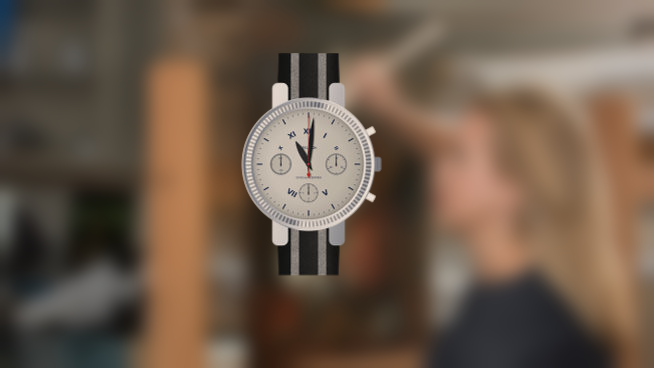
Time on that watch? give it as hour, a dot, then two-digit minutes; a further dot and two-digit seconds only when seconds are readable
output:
11.01
